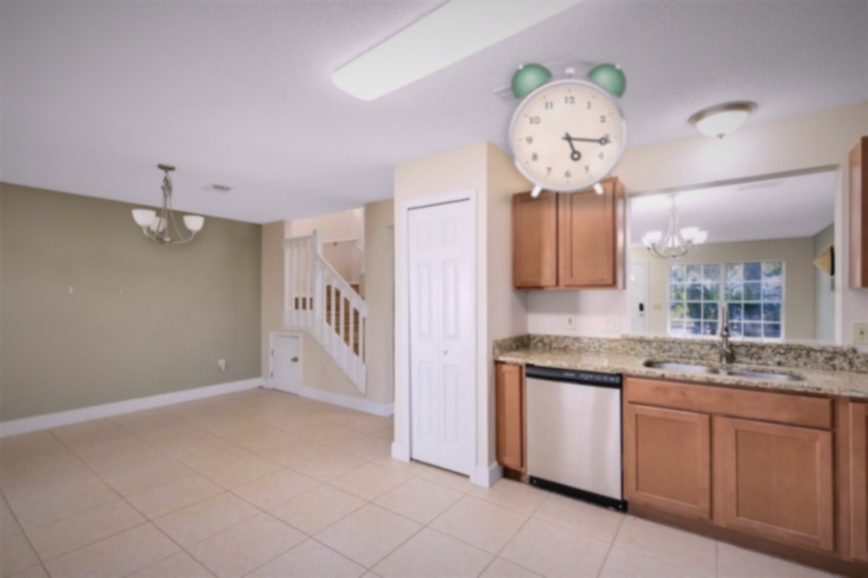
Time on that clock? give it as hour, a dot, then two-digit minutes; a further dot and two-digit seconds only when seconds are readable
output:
5.16
